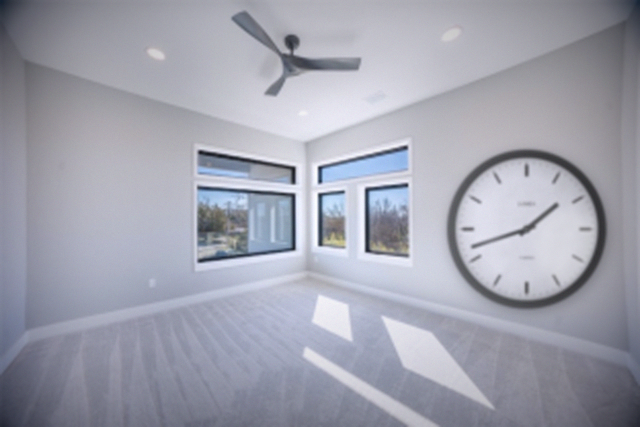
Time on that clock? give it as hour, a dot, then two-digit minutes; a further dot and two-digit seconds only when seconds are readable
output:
1.42
